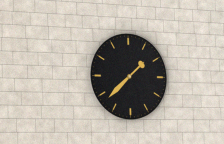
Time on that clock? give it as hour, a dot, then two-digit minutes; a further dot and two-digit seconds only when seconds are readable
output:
1.38
